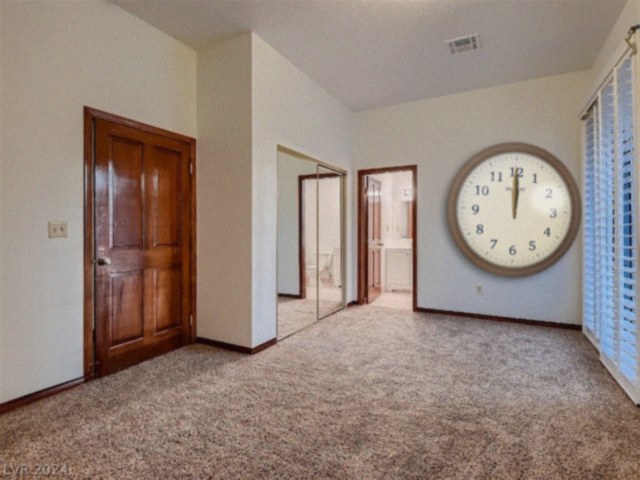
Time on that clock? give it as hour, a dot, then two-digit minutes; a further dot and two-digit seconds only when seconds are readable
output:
12.00
